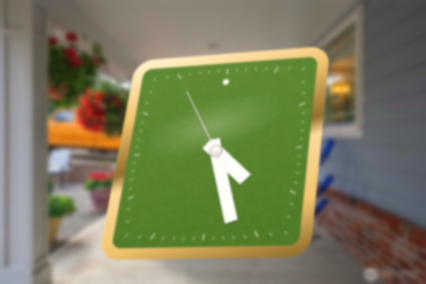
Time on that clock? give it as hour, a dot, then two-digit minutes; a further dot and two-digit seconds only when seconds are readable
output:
4.26.55
